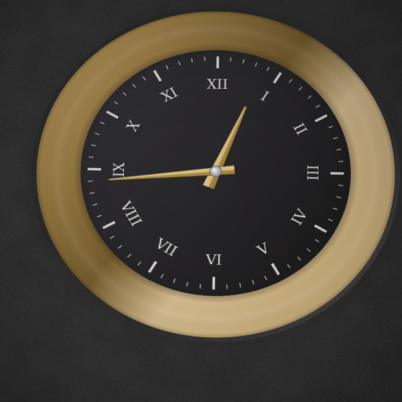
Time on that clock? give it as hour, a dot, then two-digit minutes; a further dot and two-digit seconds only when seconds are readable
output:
12.44
